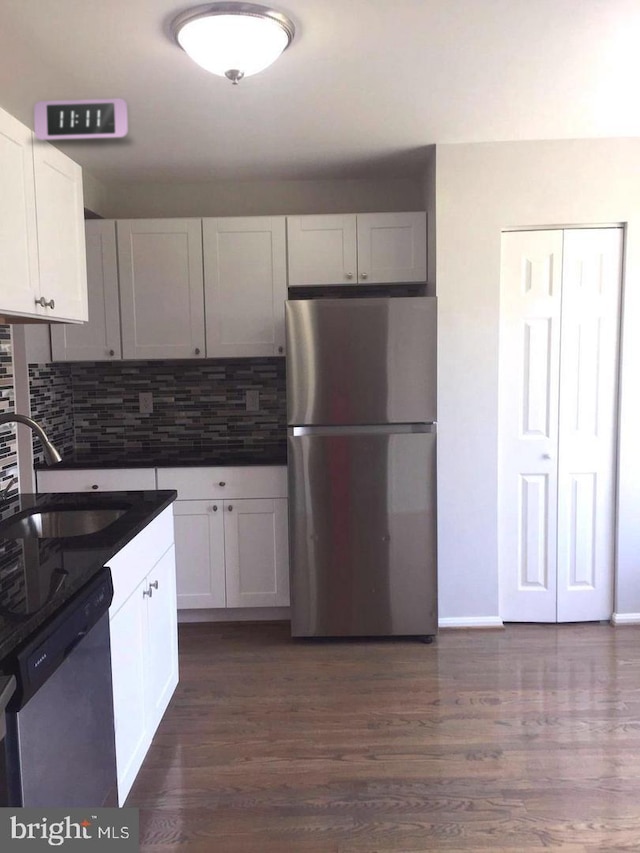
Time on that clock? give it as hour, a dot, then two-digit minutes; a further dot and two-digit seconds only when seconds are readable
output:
11.11
